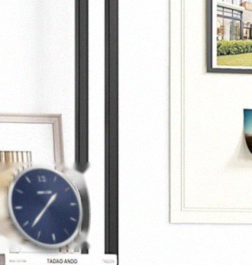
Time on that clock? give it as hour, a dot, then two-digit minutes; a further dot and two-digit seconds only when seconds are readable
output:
1.38
